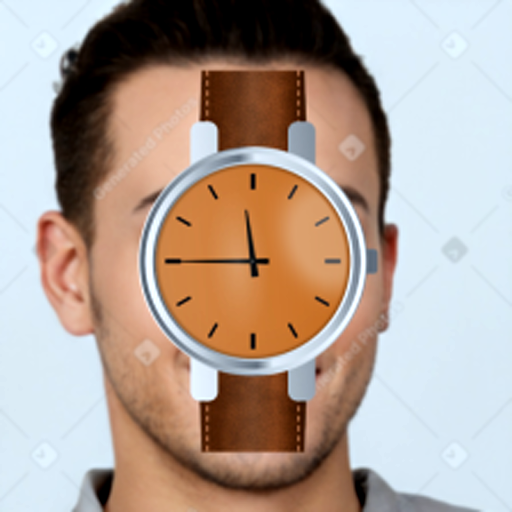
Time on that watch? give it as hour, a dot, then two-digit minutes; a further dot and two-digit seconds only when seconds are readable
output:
11.45
